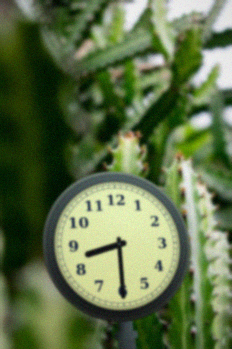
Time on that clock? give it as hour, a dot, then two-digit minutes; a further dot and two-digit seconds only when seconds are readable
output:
8.30
